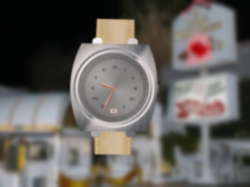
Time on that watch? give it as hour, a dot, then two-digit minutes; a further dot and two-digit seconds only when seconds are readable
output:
9.34
